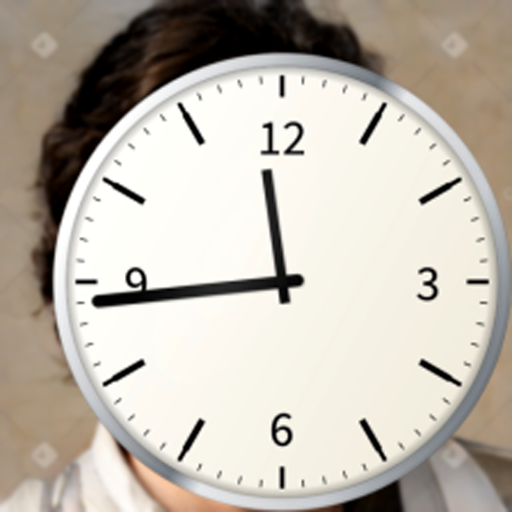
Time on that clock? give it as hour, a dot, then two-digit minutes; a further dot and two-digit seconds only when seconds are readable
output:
11.44
